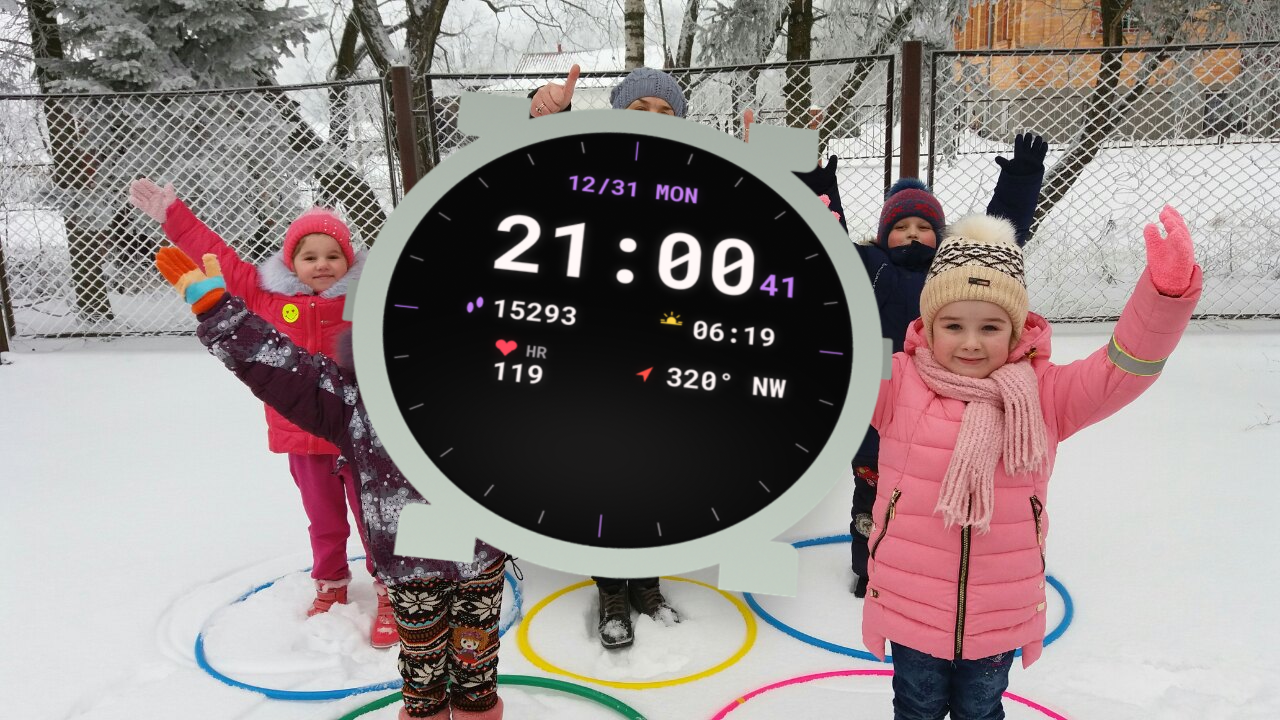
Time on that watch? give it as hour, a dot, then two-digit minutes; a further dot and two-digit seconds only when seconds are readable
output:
21.00.41
